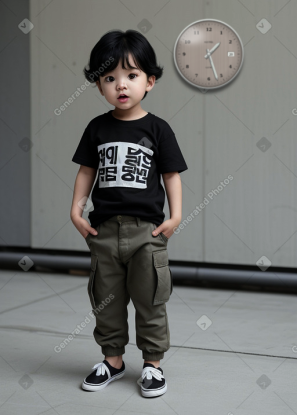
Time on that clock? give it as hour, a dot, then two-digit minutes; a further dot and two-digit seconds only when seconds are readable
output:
1.27
